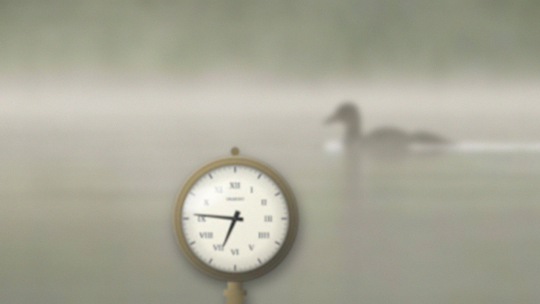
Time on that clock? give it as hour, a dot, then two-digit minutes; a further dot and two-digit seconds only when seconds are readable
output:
6.46
